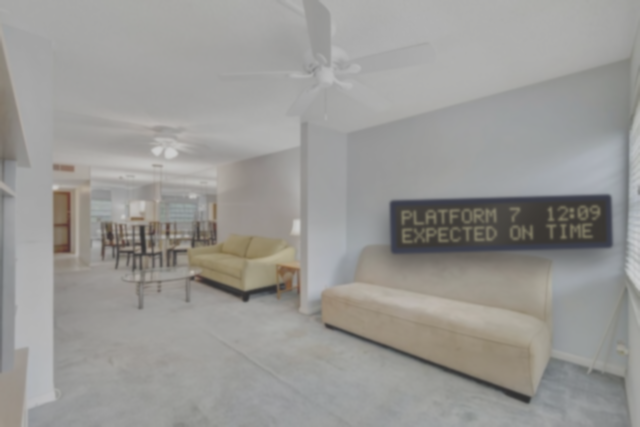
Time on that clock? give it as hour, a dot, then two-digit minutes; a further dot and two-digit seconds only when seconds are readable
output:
12.09
